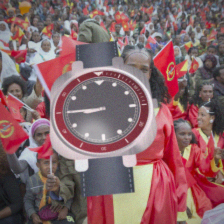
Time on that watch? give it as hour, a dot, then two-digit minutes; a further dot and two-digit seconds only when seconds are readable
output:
8.45
